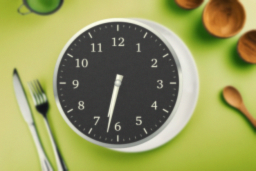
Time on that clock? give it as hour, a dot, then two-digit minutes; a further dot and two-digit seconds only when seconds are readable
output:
6.32
